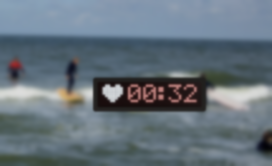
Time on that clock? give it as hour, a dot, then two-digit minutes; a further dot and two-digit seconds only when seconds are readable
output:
0.32
